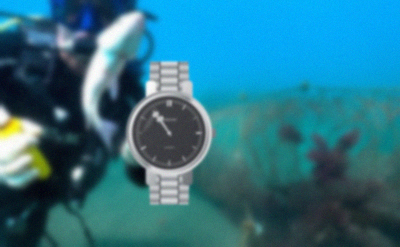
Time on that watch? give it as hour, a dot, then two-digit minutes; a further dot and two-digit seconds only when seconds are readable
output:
10.54
